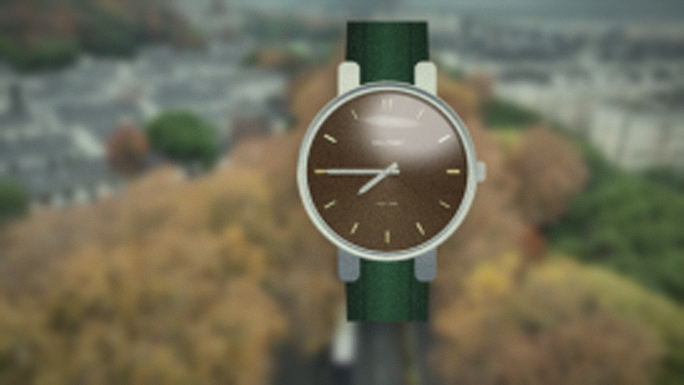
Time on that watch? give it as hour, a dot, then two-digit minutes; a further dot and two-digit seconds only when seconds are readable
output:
7.45
